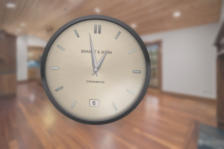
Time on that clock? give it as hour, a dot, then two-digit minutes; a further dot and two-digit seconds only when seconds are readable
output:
12.58
